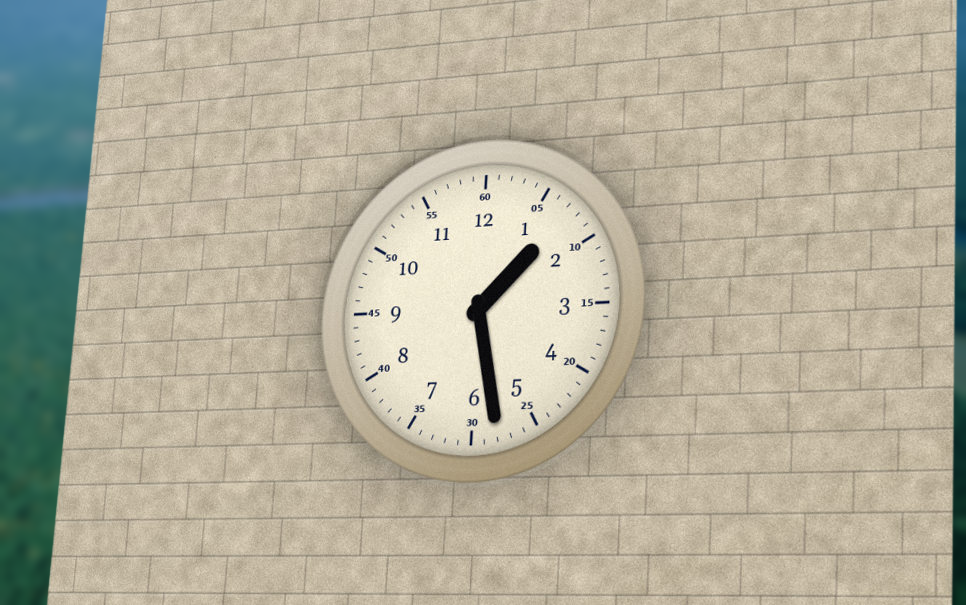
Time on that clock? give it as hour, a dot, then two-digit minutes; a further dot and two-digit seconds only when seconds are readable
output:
1.28
